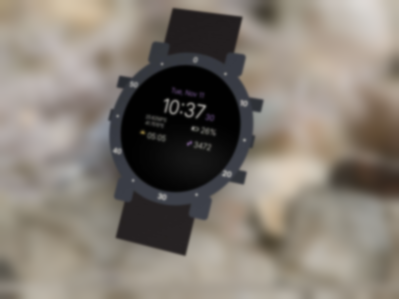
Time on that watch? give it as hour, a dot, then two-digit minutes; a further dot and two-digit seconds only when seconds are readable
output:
10.37
